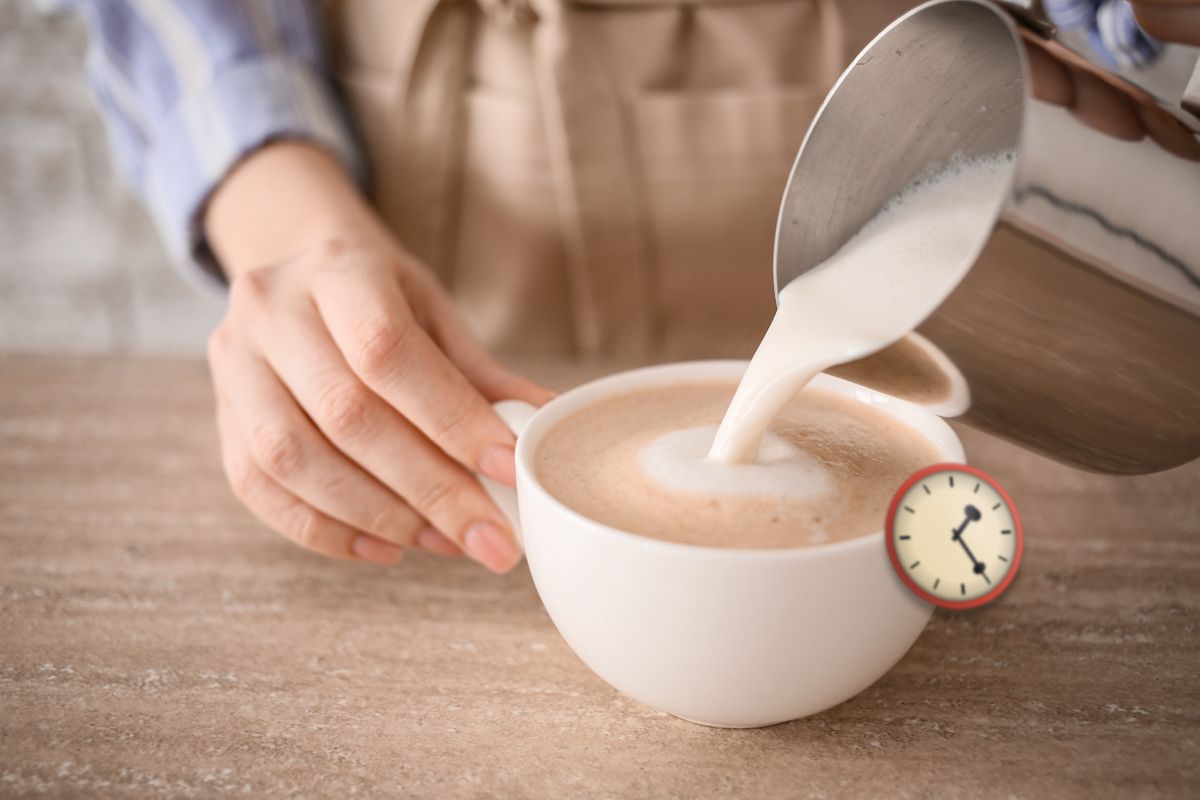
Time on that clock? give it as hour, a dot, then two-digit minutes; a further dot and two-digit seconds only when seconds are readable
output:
1.25
